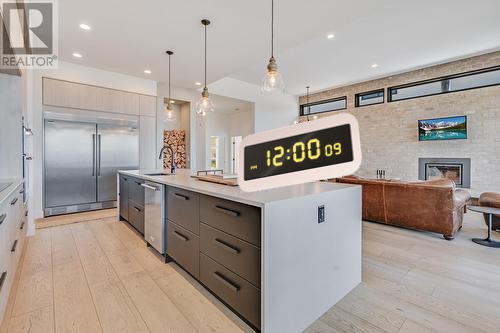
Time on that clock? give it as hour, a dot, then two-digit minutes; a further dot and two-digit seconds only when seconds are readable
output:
12.00.09
